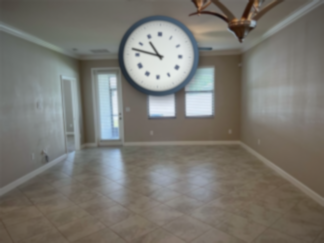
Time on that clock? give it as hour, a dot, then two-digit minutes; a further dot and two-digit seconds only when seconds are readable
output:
10.47
